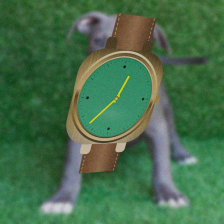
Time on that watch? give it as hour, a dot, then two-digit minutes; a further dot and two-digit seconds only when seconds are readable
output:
12.37
